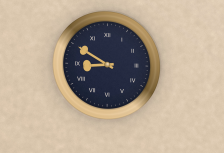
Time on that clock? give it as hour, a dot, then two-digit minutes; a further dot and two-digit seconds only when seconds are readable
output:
8.50
